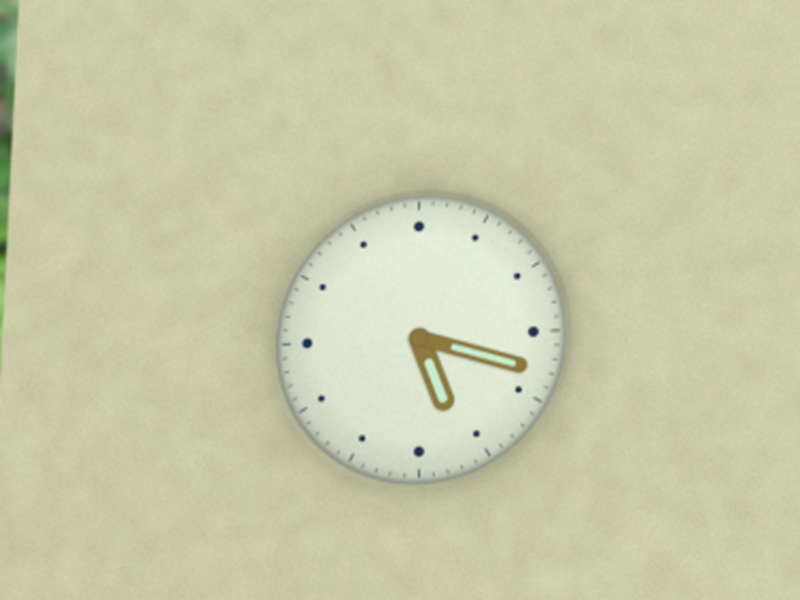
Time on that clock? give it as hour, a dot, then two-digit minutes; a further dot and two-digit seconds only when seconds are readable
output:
5.18
